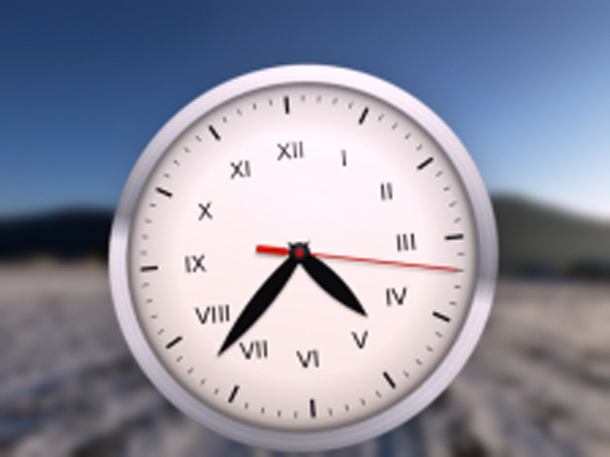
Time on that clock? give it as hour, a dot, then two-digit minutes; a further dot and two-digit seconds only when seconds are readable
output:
4.37.17
